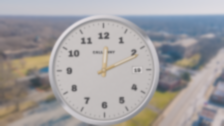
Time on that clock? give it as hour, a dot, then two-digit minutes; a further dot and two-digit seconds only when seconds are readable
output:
12.11
